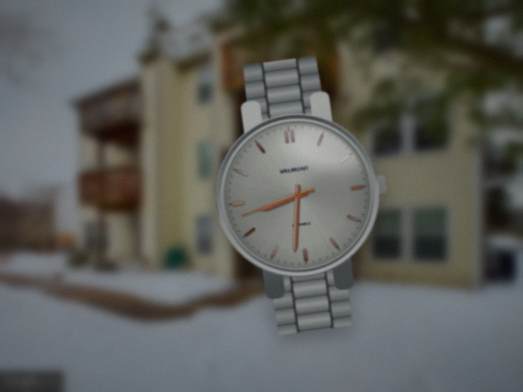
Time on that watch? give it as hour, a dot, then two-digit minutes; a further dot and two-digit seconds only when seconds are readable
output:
8.31.43
